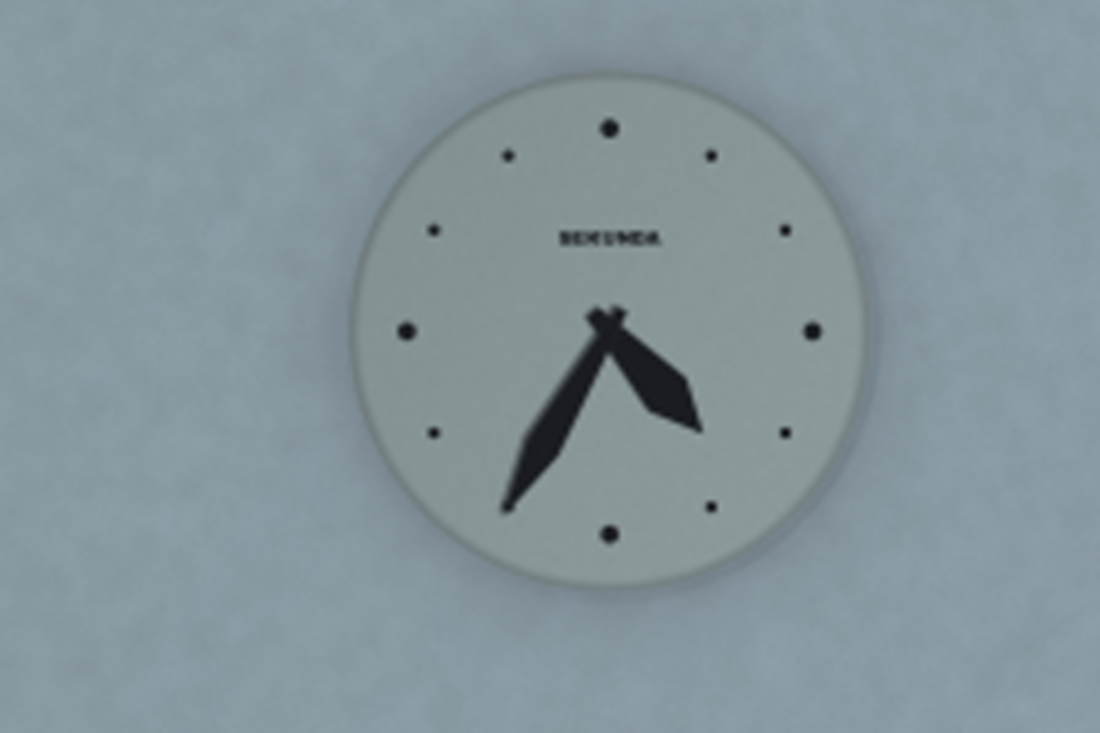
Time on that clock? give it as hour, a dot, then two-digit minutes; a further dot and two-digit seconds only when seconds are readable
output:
4.35
